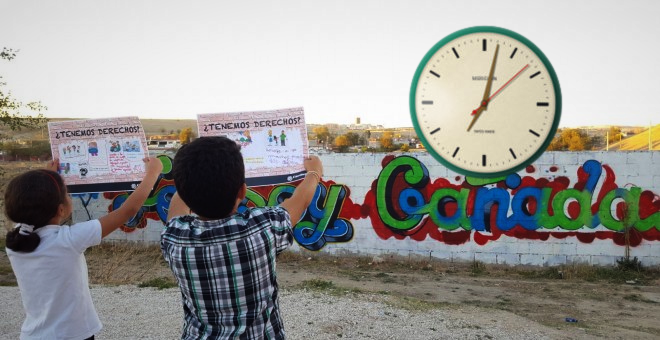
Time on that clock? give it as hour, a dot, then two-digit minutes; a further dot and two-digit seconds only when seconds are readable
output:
7.02.08
